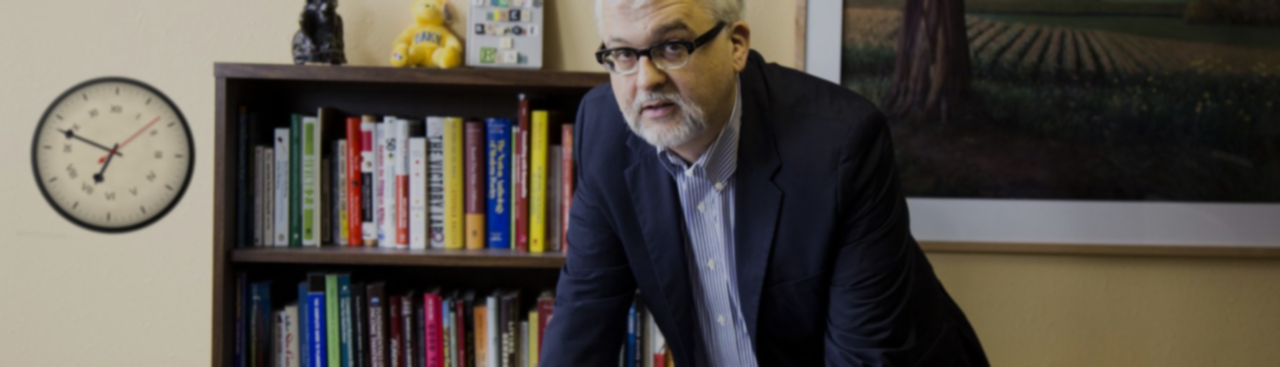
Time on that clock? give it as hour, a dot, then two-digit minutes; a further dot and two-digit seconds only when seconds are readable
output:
6.48.08
